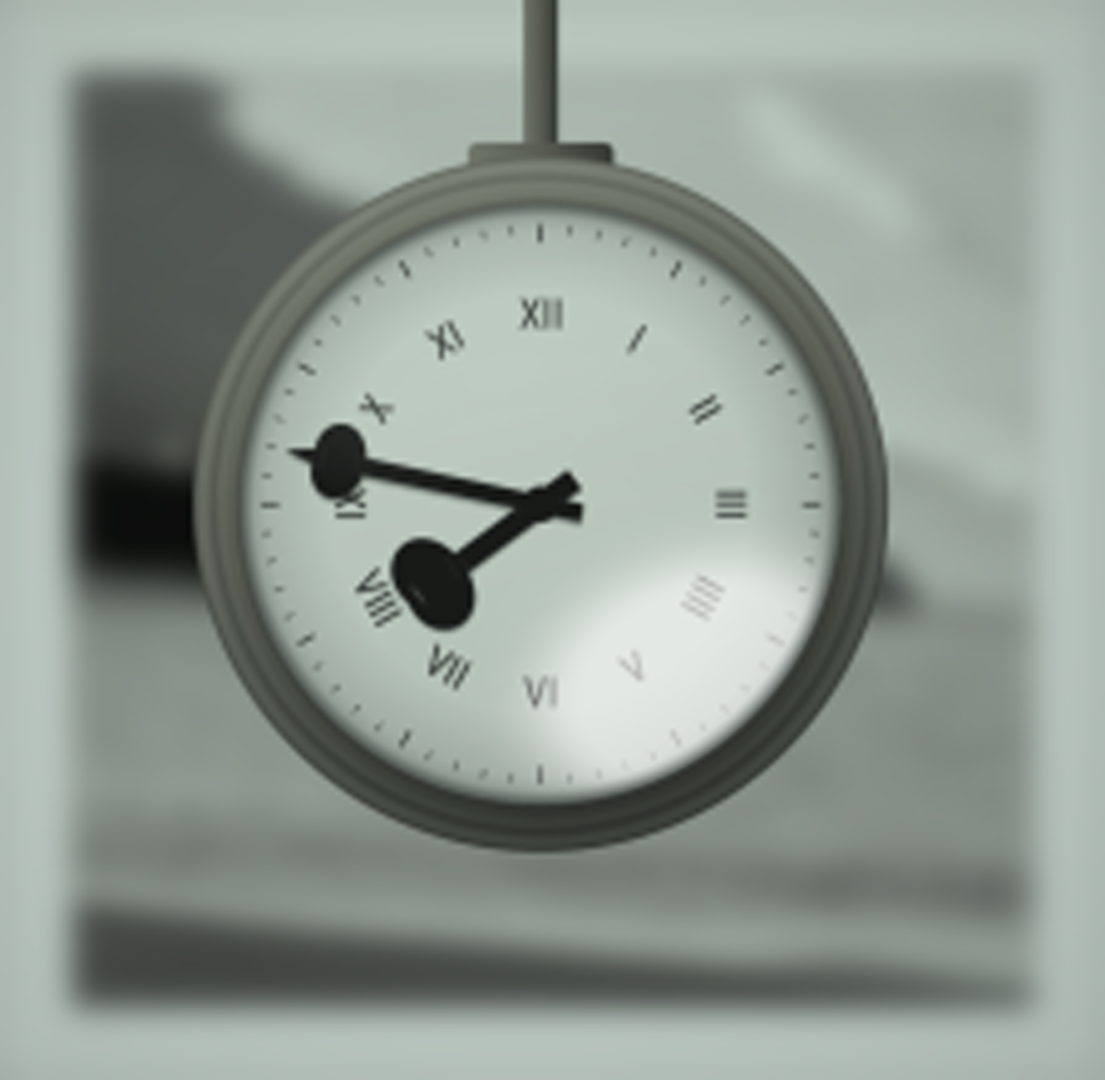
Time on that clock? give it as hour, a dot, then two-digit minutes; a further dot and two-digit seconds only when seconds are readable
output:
7.47
